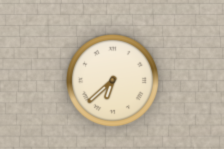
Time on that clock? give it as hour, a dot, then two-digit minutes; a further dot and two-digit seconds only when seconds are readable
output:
6.38
